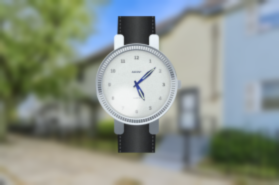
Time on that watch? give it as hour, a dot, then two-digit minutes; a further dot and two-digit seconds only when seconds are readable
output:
5.08
